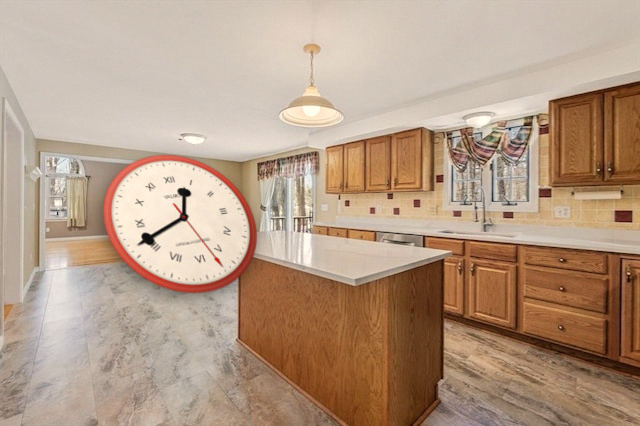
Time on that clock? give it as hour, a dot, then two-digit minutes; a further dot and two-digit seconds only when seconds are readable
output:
12.41.27
